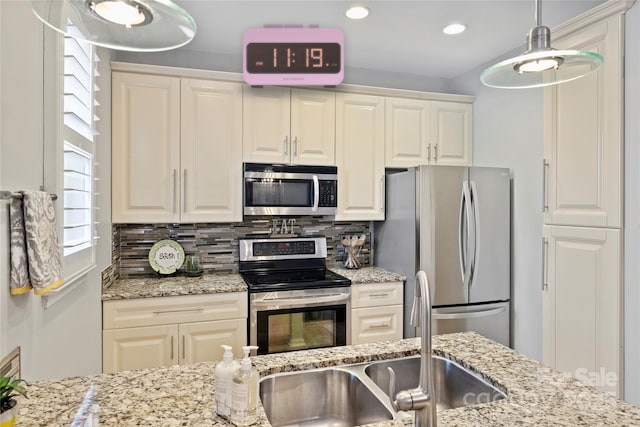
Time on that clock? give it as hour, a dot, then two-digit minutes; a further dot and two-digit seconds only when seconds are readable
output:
11.19
